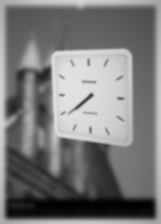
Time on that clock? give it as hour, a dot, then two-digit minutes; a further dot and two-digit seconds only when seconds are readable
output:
7.39
